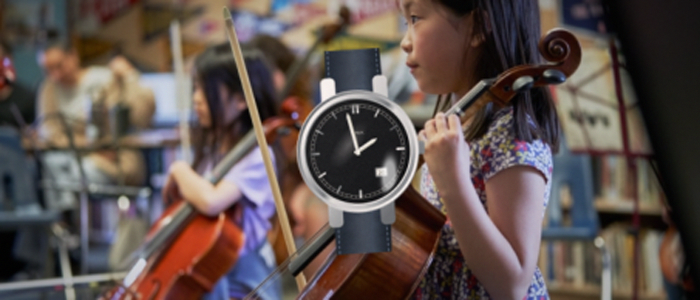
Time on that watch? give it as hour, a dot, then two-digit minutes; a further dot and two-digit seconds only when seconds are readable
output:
1.58
